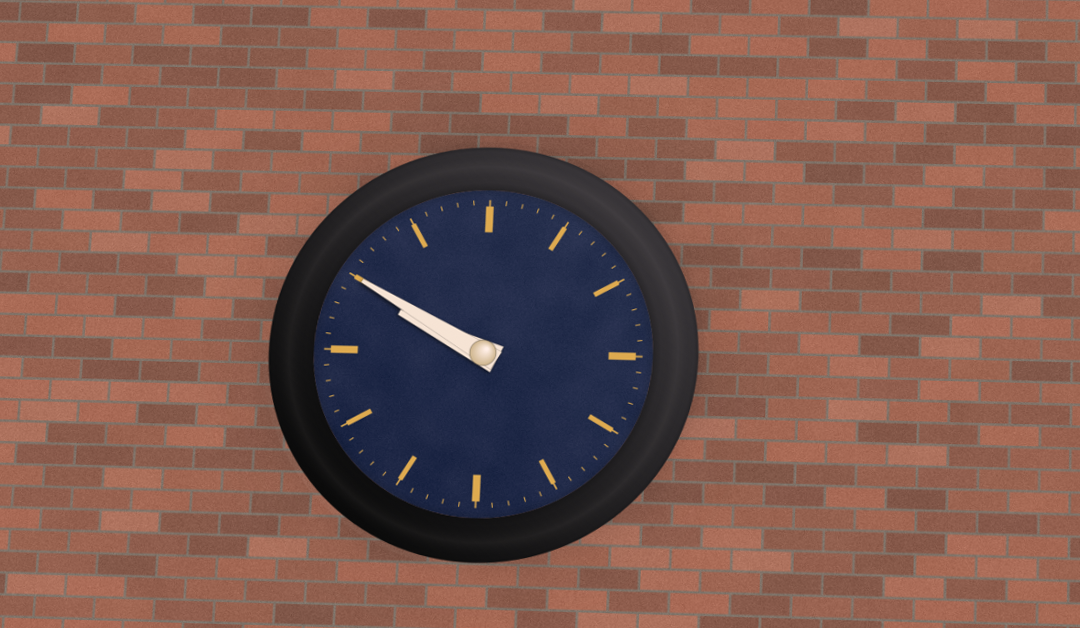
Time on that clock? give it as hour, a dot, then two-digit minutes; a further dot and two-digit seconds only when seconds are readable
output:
9.50
